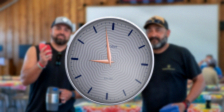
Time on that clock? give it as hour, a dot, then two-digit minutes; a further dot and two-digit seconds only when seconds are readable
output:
8.58
